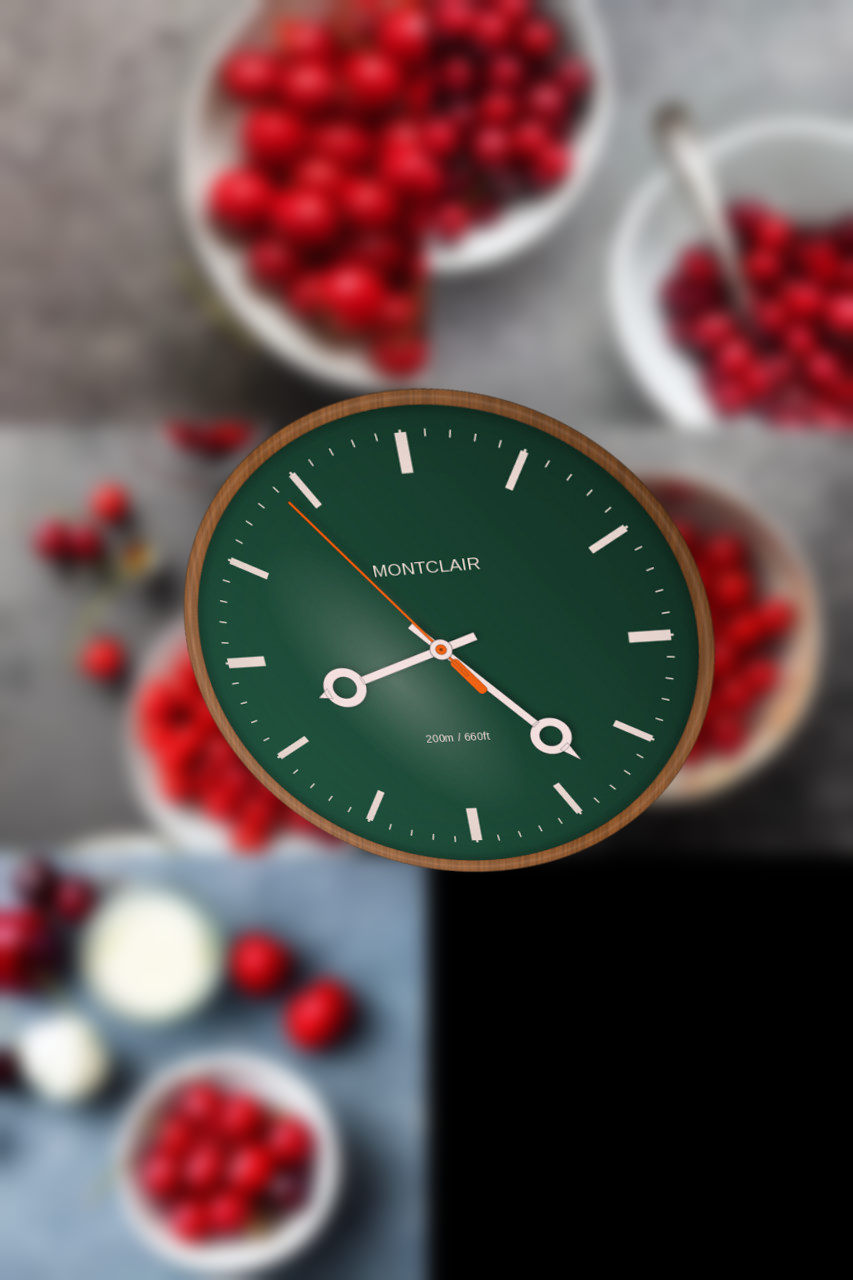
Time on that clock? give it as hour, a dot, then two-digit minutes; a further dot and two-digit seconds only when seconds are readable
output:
8.22.54
